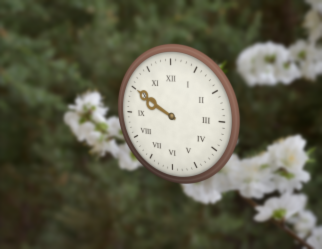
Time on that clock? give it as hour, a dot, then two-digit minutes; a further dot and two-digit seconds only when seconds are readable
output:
9.50
